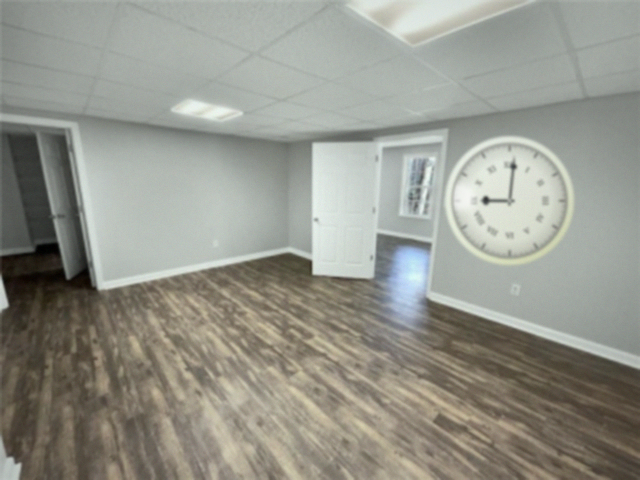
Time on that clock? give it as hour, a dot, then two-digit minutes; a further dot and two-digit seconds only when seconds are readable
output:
9.01
